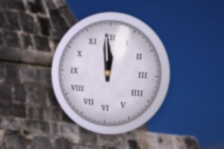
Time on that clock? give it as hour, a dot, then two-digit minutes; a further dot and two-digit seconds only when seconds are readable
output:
11.59
